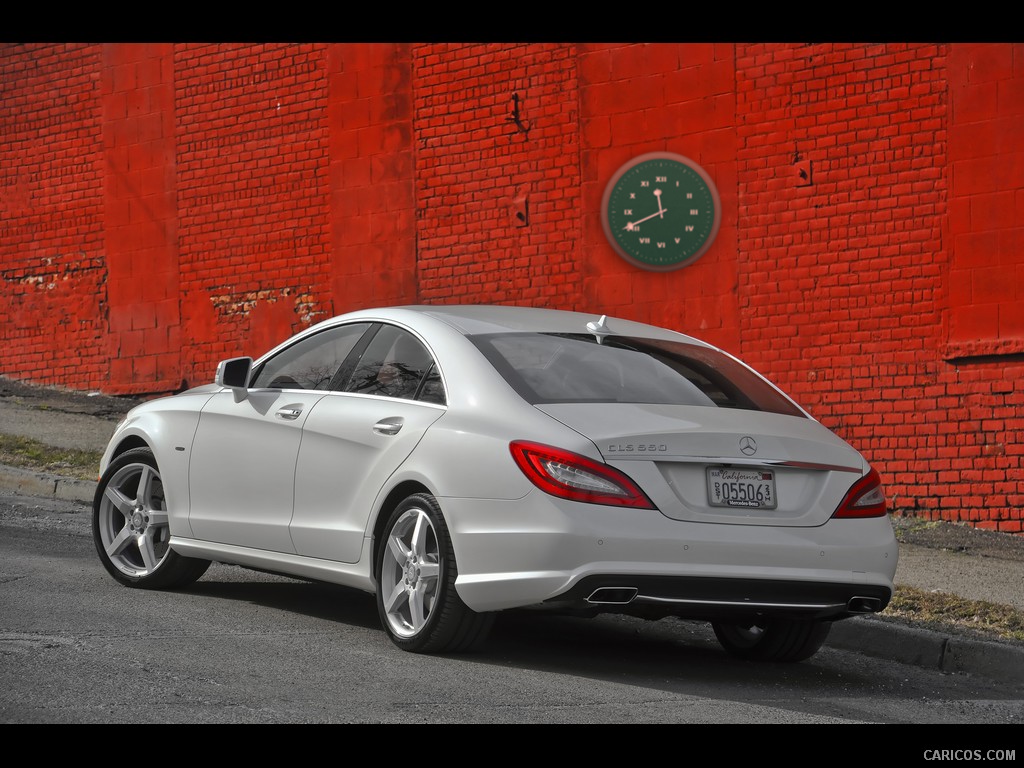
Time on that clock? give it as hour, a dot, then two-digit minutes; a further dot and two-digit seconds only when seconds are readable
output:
11.41
